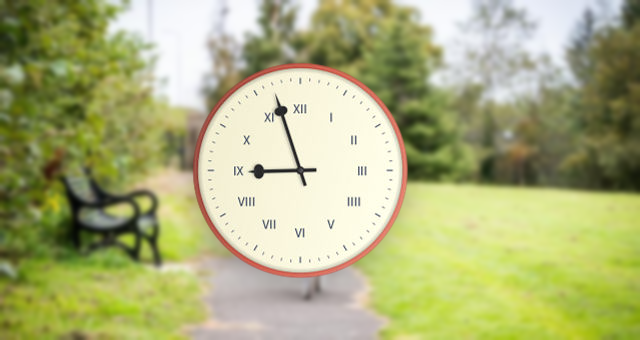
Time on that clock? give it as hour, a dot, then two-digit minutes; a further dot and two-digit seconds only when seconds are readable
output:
8.57
